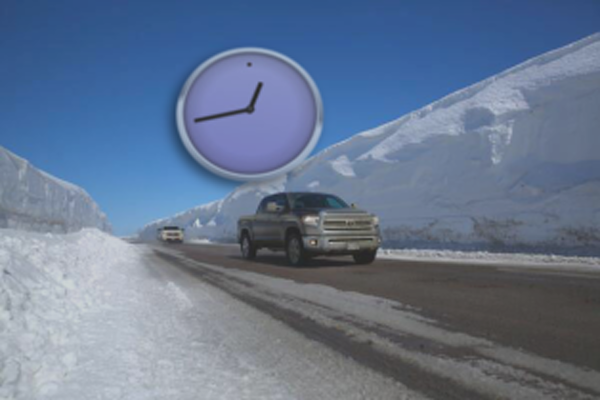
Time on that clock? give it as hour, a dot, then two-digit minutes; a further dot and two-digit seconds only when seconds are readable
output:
12.43
